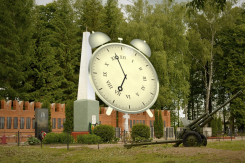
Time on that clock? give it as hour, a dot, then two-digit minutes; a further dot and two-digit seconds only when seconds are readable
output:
6.57
